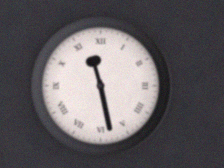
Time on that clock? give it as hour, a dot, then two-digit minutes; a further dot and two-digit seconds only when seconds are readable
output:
11.28
